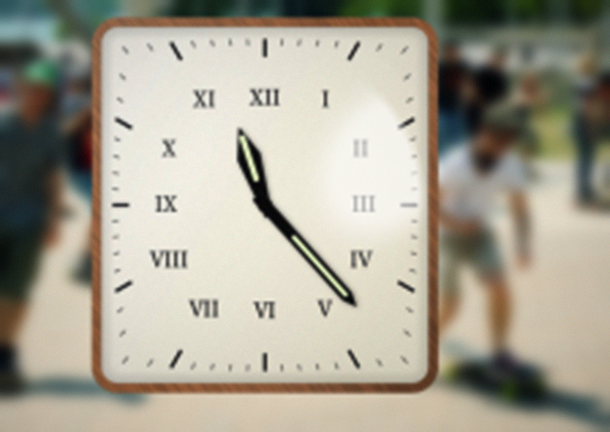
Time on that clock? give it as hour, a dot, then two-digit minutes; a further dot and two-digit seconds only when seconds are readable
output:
11.23
